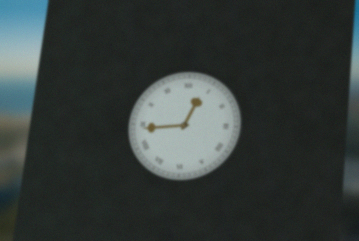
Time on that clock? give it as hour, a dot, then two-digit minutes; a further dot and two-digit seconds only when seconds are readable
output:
12.44
